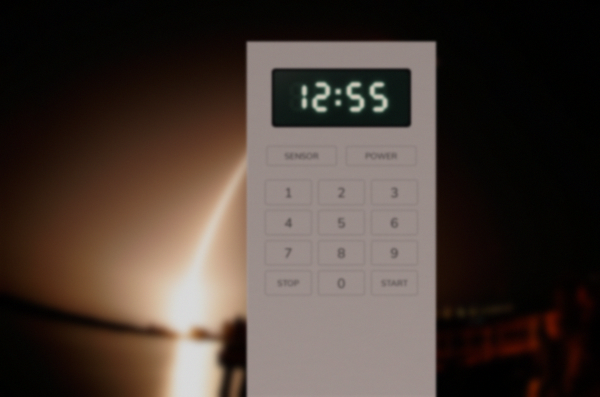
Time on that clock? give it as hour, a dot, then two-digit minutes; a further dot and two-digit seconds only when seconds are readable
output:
12.55
